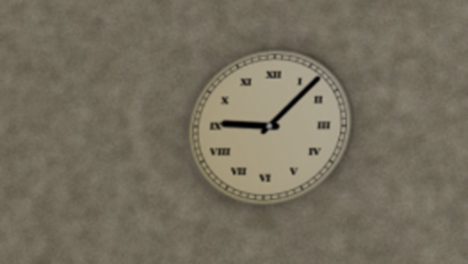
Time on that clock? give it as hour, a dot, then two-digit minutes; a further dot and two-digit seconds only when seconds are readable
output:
9.07
